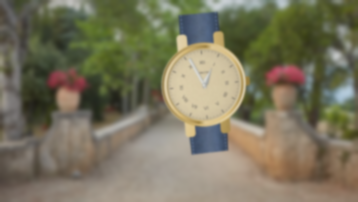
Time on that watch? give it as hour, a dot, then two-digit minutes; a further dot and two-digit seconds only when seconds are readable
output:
12.56
